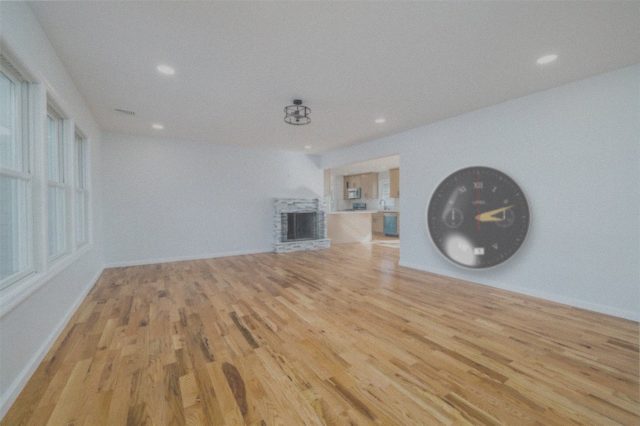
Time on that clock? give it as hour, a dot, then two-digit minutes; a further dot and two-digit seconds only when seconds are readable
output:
3.12
